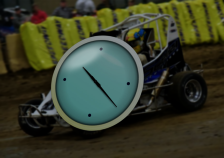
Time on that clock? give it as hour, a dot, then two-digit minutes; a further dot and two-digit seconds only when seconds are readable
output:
10.22
